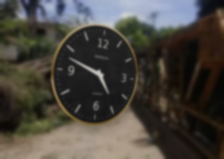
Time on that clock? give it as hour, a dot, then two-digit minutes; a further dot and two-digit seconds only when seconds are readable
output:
4.48
